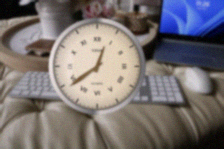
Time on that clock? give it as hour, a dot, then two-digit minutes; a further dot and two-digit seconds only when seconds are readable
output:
12.39
